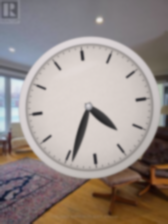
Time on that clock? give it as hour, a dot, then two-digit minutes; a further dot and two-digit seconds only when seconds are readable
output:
4.34
